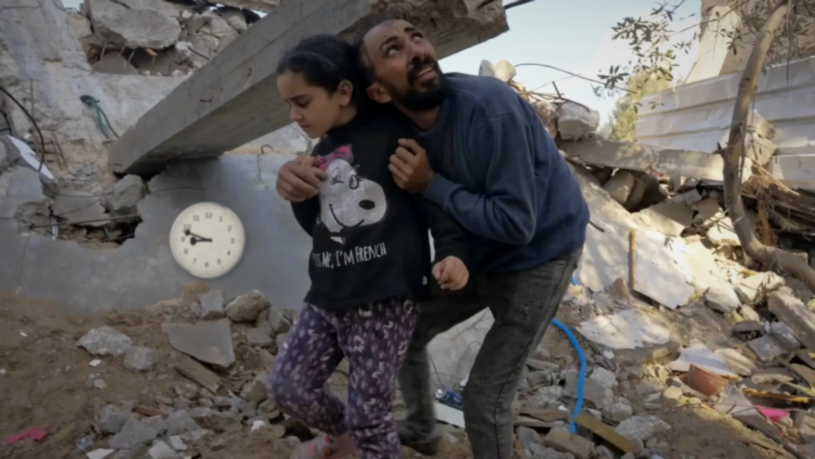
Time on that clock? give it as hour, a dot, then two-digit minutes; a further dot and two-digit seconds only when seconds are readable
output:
8.48
